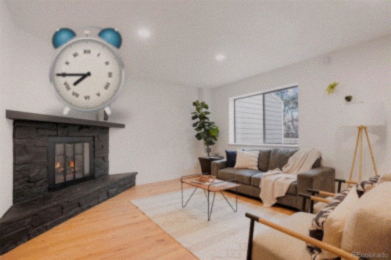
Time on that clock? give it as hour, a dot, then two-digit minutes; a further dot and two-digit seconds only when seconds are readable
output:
7.45
